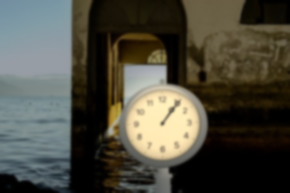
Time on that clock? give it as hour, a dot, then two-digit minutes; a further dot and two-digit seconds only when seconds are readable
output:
1.06
